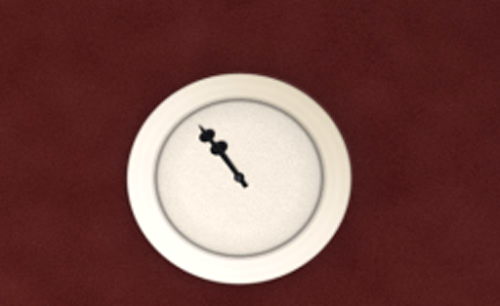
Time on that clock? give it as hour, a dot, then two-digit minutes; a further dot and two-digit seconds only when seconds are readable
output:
10.54
